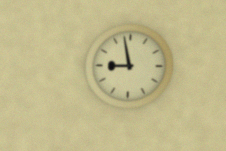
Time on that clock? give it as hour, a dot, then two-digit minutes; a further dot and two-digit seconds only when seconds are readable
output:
8.58
